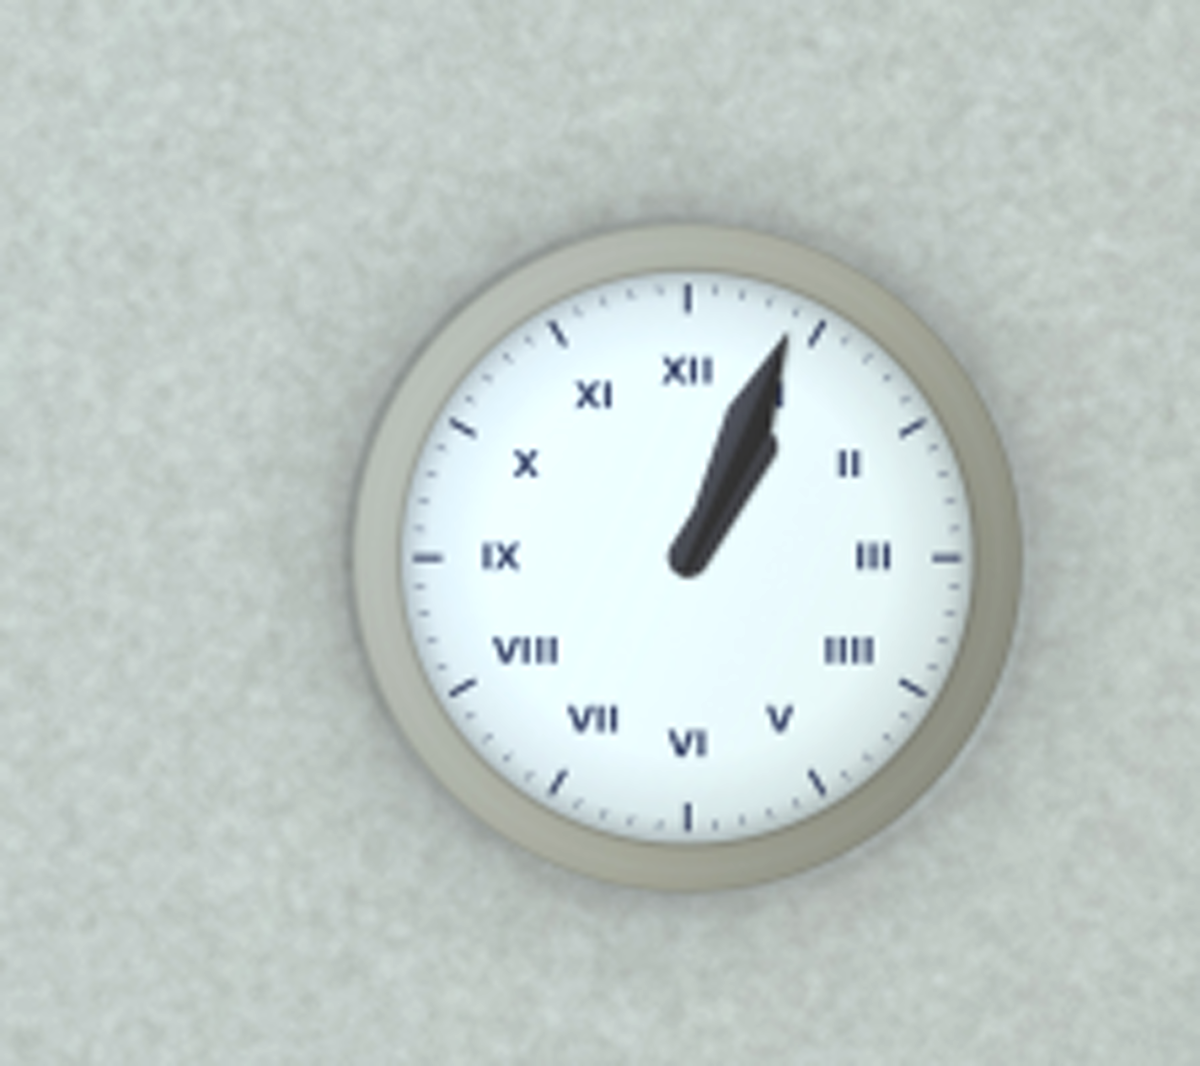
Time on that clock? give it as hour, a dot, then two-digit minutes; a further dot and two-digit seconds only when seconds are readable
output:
1.04
